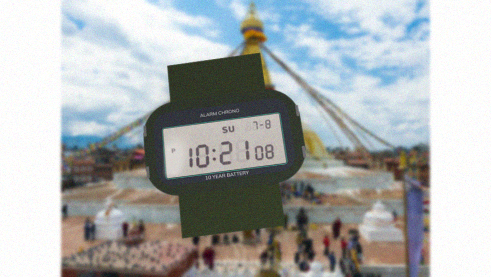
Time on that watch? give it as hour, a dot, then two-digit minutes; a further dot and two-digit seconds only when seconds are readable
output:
10.21.08
